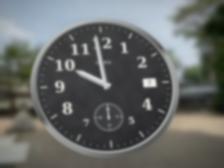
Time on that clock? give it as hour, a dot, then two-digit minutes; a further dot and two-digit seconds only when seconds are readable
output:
9.59
